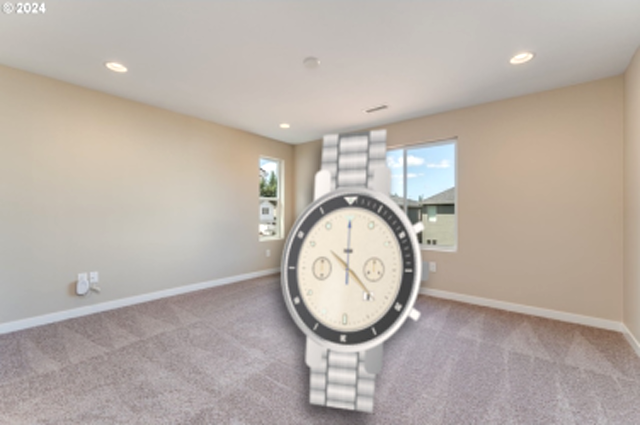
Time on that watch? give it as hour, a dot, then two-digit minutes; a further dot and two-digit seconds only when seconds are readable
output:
10.22
